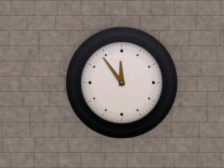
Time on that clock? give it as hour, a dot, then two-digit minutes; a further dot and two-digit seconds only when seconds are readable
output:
11.54
